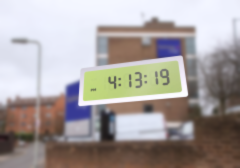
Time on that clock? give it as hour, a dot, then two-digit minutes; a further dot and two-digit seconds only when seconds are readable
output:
4.13.19
